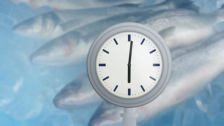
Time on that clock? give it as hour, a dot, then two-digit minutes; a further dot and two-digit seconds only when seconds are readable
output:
6.01
